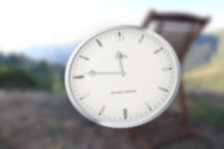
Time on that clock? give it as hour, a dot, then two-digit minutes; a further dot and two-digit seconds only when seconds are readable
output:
11.46
